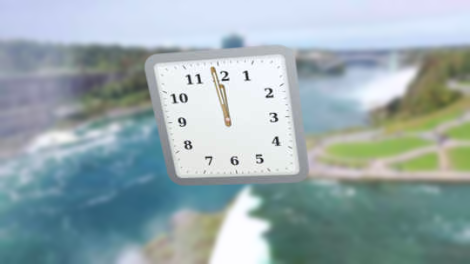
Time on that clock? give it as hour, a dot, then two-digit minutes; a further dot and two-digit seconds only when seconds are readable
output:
11.59
